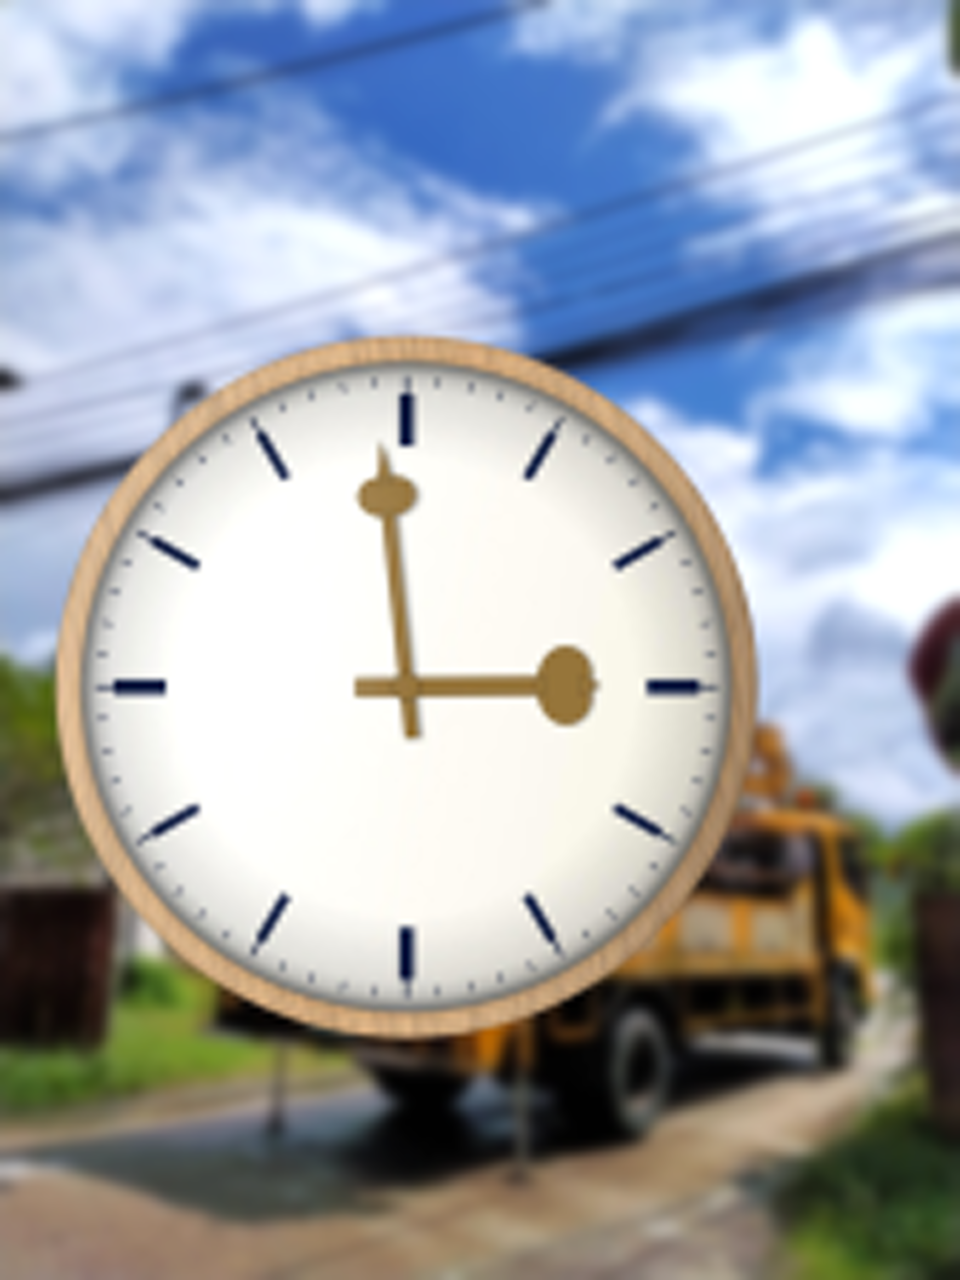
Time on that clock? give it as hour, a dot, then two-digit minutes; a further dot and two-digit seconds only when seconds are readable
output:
2.59
